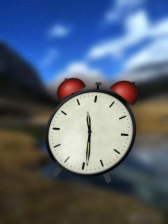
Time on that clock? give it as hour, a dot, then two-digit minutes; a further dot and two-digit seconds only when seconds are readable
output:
11.29
